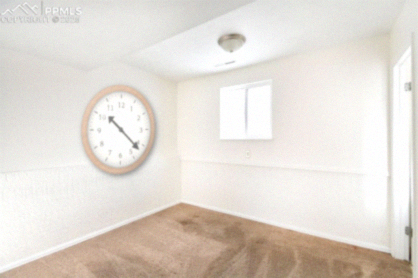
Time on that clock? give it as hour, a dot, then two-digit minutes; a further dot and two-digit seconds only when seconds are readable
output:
10.22
